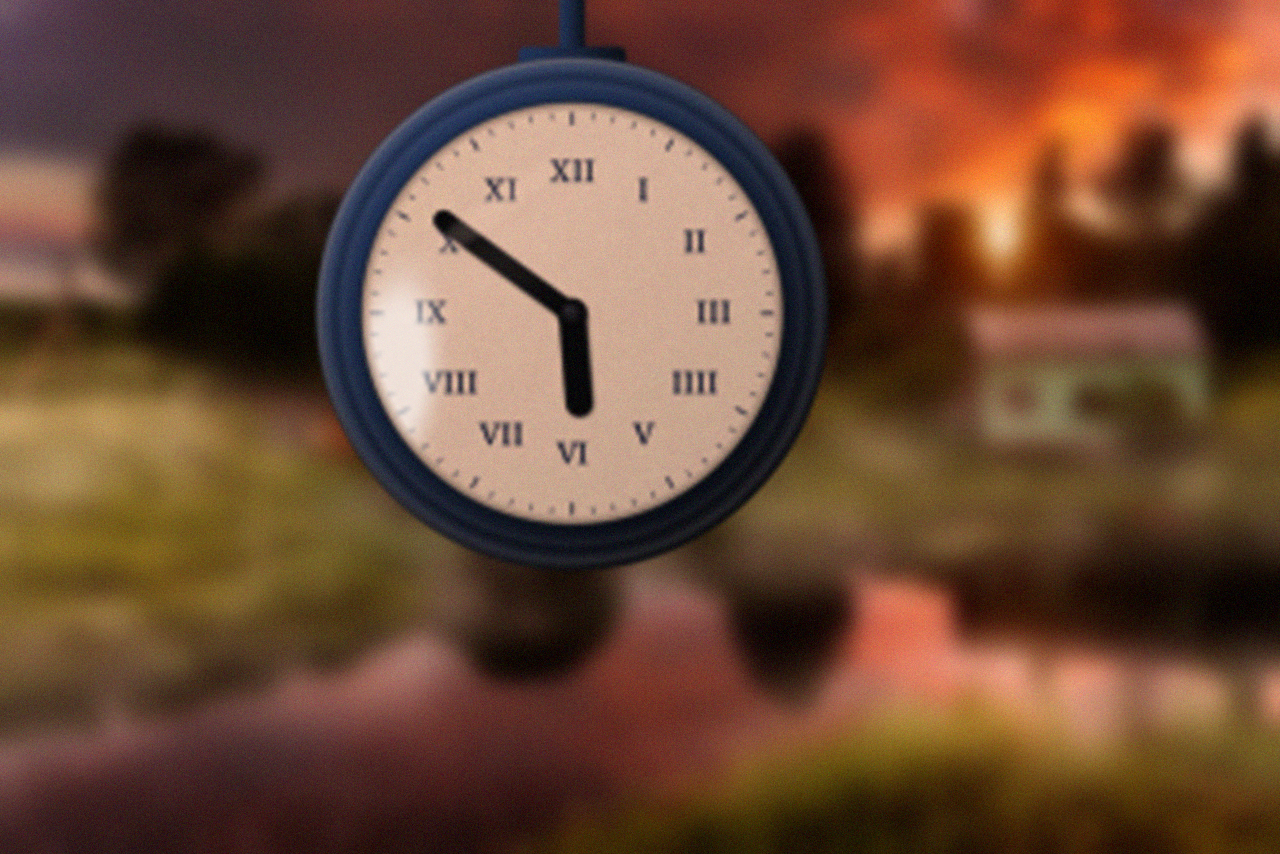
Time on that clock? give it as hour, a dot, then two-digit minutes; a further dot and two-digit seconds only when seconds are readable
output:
5.51
